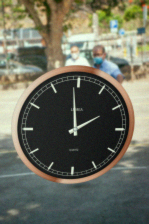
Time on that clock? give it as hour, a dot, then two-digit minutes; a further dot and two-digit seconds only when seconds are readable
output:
1.59
